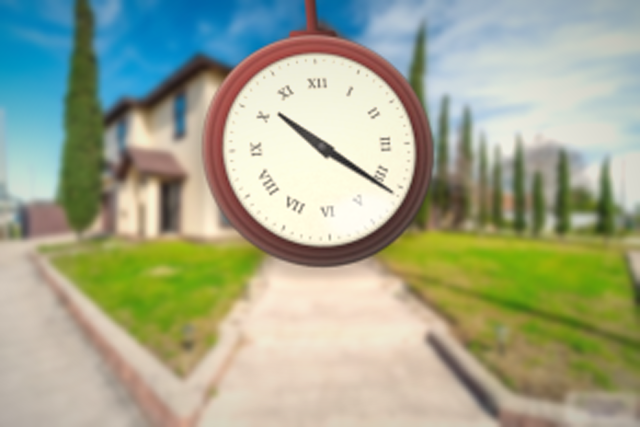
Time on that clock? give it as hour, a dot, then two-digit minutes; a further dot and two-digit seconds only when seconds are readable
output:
10.21
